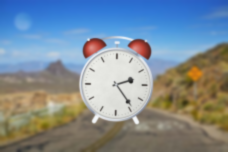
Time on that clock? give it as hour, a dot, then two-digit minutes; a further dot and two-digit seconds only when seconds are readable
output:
2.24
